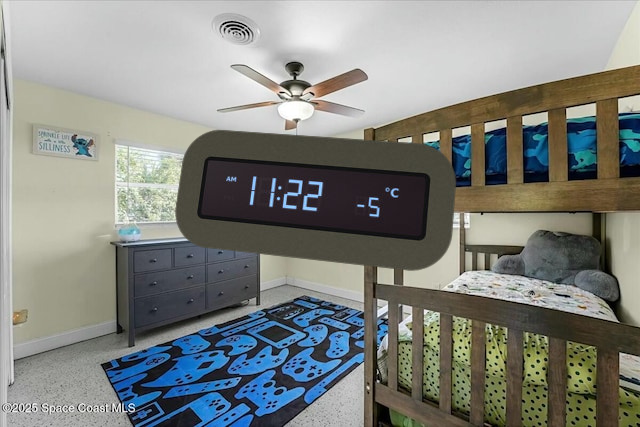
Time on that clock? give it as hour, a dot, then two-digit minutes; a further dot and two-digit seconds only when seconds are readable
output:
11.22
